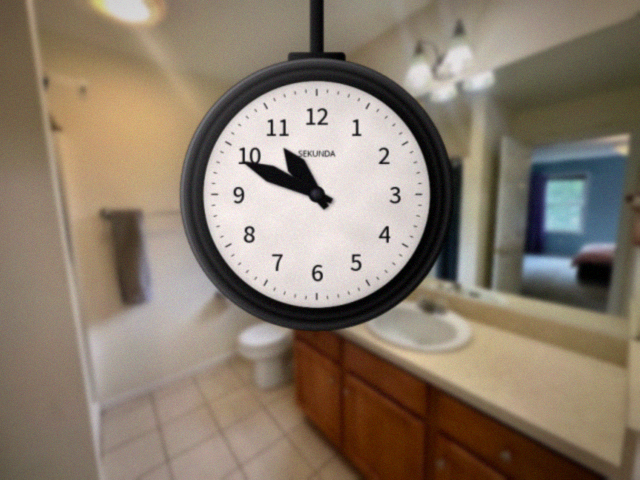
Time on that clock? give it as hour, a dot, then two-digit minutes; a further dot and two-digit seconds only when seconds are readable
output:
10.49
